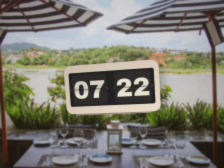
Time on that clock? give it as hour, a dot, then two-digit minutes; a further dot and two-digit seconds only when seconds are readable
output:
7.22
